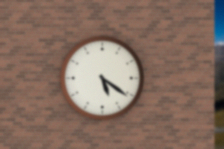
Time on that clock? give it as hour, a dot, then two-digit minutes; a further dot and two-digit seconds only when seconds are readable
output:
5.21
